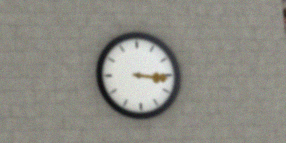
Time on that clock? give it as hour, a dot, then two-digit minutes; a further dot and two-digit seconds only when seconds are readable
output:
3.16
